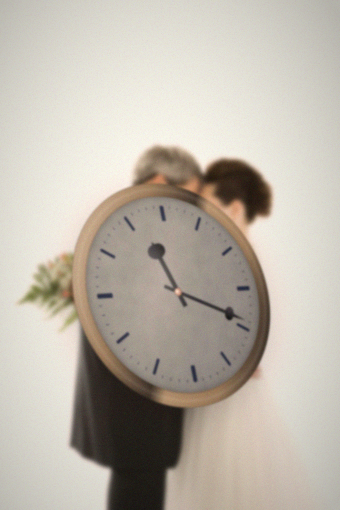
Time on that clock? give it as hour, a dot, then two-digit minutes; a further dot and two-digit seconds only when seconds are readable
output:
11.19
